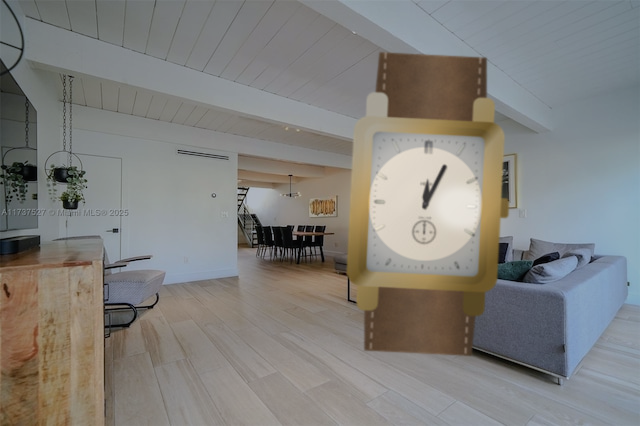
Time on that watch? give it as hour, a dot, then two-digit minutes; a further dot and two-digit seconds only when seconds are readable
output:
12.04
